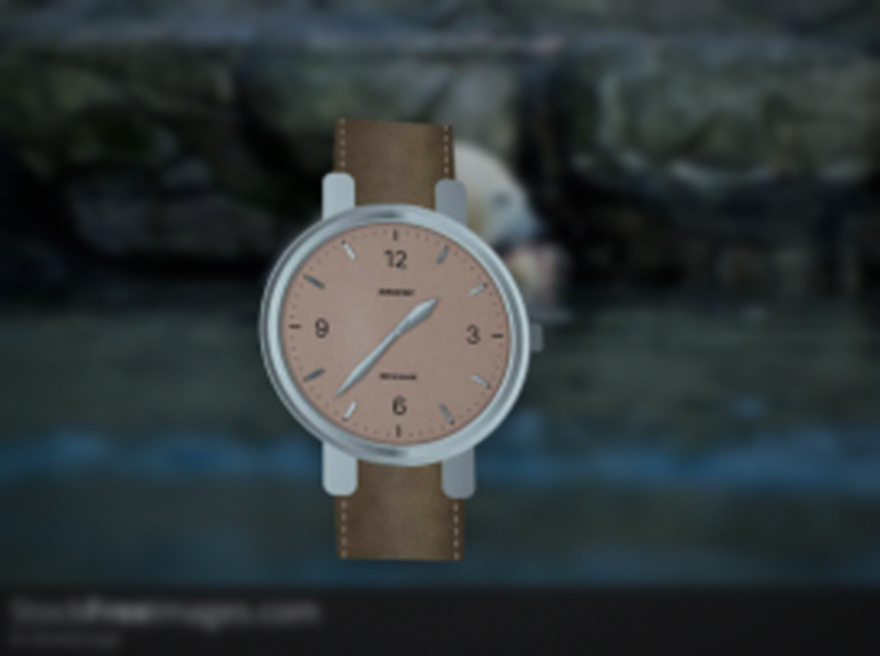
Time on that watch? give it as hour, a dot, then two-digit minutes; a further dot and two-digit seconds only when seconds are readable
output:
1.37
